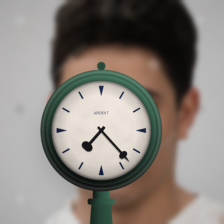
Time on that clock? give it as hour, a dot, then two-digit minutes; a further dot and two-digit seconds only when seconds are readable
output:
7.23
